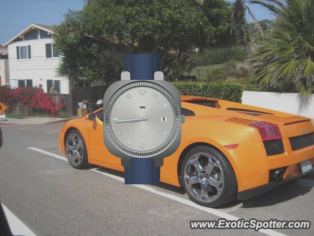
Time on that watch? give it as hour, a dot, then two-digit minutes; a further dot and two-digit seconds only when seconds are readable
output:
8.44
